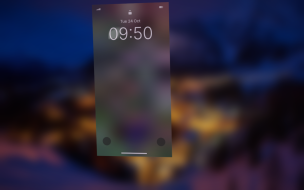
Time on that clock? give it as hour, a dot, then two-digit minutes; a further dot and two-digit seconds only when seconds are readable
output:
9.50
